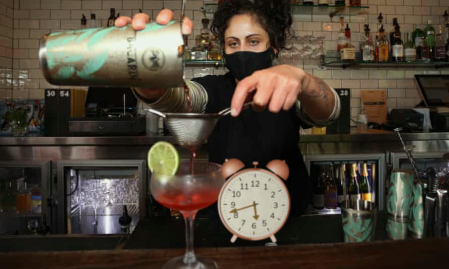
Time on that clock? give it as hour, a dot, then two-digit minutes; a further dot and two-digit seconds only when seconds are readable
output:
5.42
